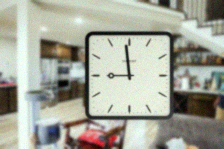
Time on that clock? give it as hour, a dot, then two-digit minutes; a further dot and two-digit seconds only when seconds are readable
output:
8.59
